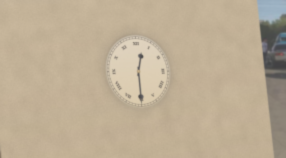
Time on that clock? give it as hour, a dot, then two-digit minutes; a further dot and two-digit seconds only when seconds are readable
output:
12.30
